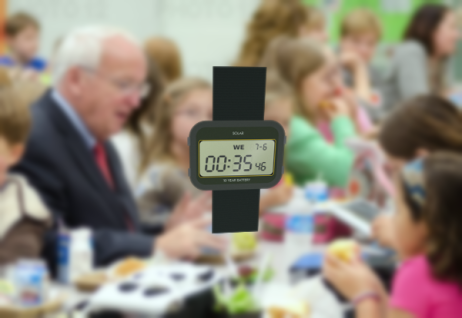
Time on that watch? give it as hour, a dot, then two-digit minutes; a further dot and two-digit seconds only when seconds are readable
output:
0.35.46
